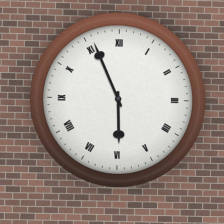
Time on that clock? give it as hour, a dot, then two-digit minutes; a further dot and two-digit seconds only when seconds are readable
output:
5.56
